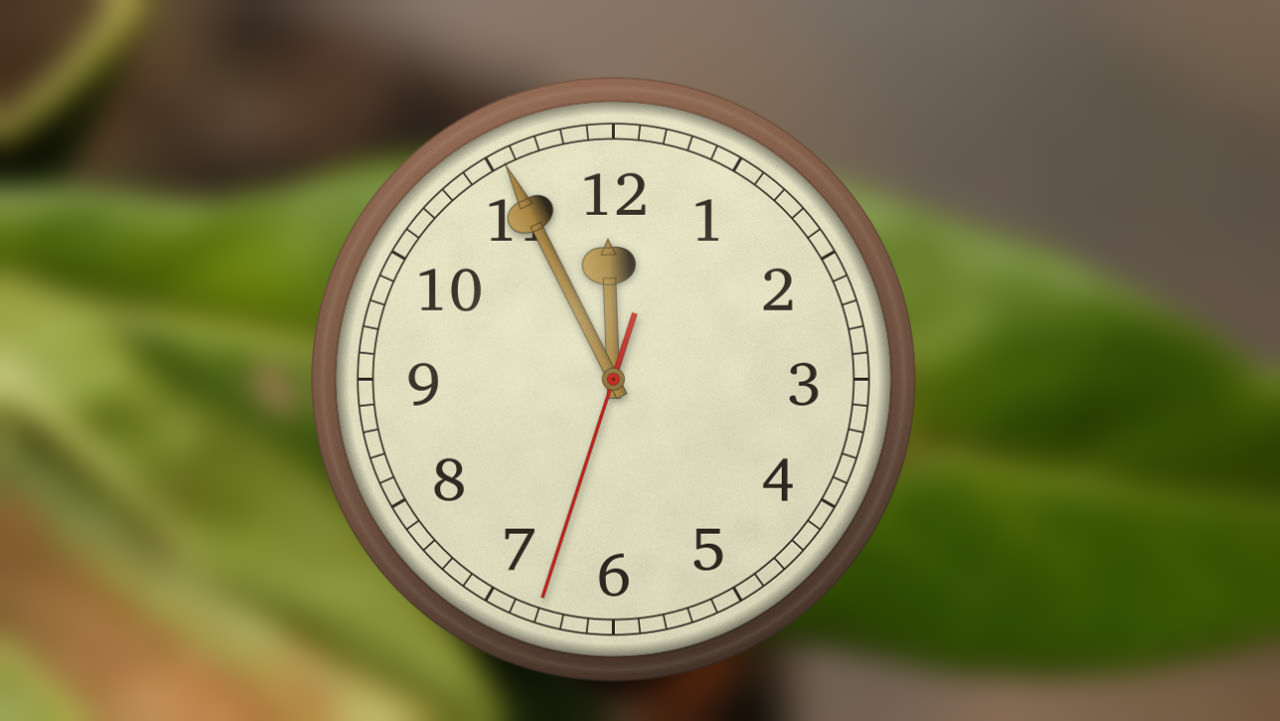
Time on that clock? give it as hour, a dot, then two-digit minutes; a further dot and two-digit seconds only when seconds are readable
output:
11.55.33
